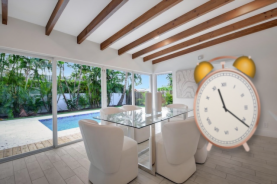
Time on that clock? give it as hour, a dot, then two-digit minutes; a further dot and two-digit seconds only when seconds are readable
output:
11.21
